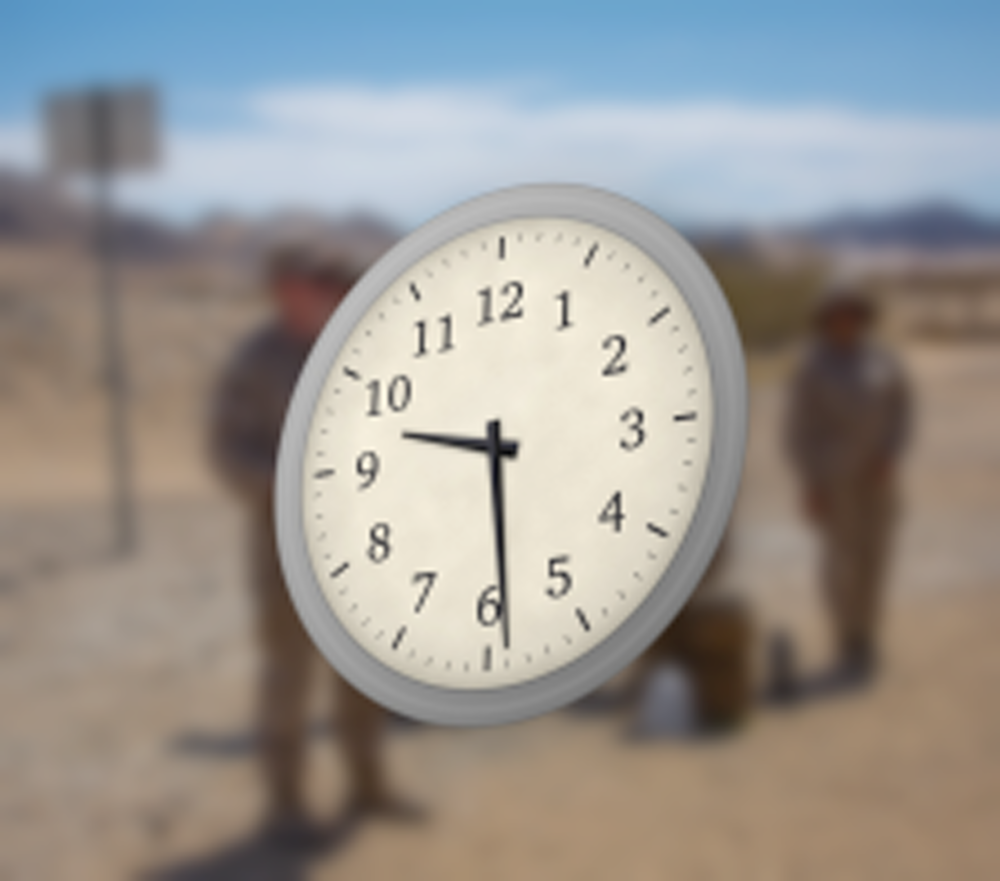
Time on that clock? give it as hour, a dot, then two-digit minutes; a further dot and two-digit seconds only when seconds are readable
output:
9.29
